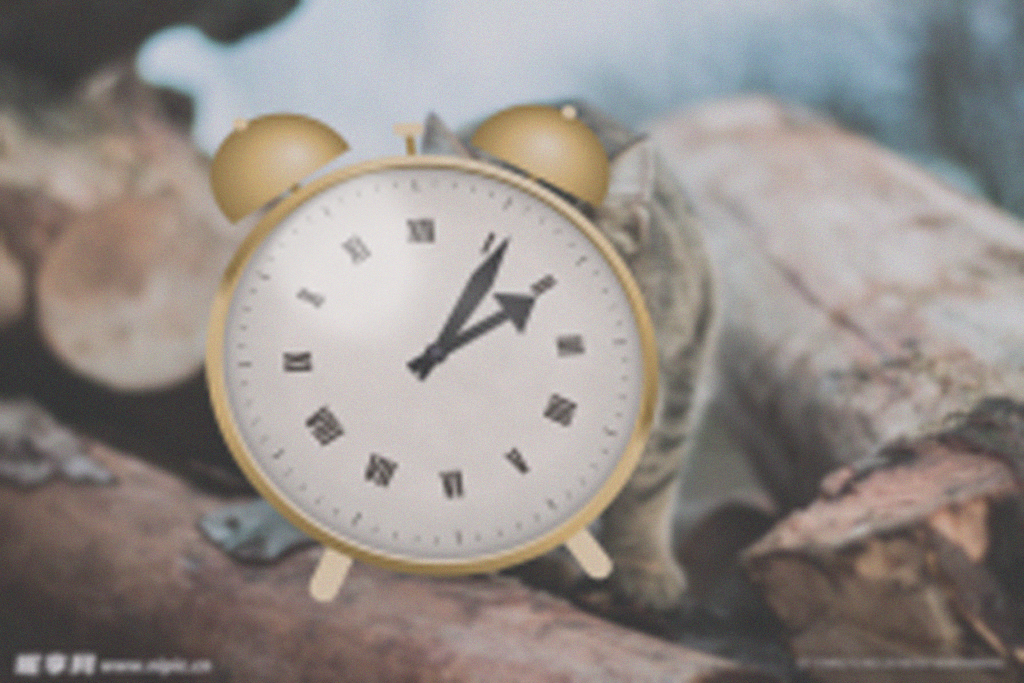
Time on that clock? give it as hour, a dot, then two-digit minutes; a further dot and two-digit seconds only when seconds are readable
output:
2.06
